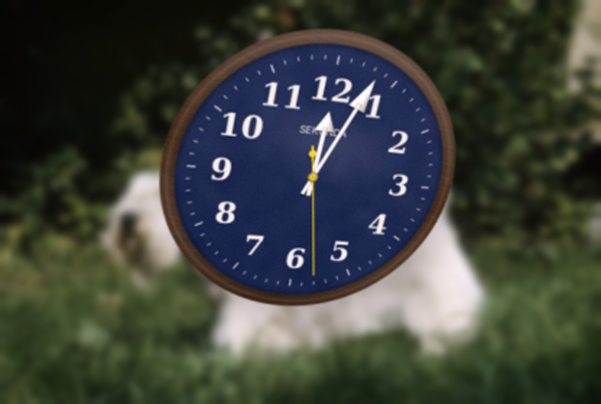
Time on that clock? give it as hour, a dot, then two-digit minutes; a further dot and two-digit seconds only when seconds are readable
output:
12.03.28
